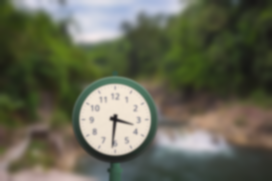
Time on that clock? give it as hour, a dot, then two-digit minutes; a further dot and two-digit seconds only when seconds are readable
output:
3.31
